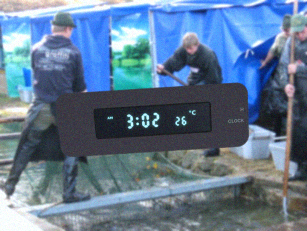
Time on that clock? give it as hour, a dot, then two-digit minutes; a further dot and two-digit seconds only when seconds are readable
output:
3.02
